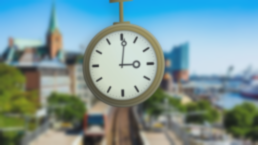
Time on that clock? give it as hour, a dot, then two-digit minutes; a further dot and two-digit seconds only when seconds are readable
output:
3.01
